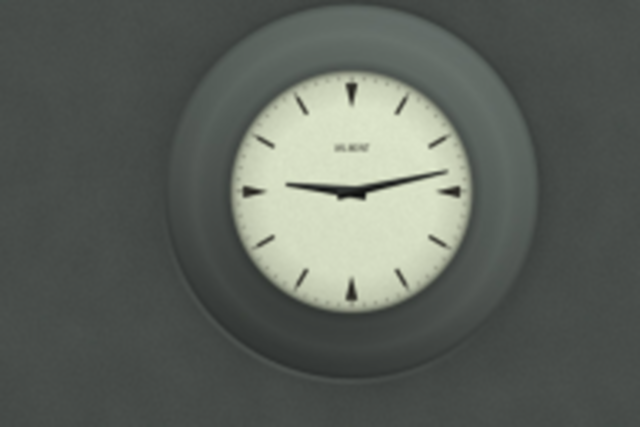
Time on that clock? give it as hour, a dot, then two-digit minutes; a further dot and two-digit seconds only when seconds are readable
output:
9.13
